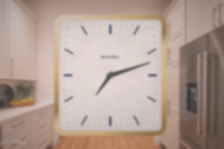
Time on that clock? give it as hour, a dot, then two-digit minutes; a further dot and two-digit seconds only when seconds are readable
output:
7.12
